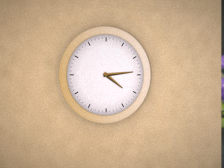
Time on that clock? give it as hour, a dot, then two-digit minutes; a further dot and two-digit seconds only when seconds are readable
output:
4.14
